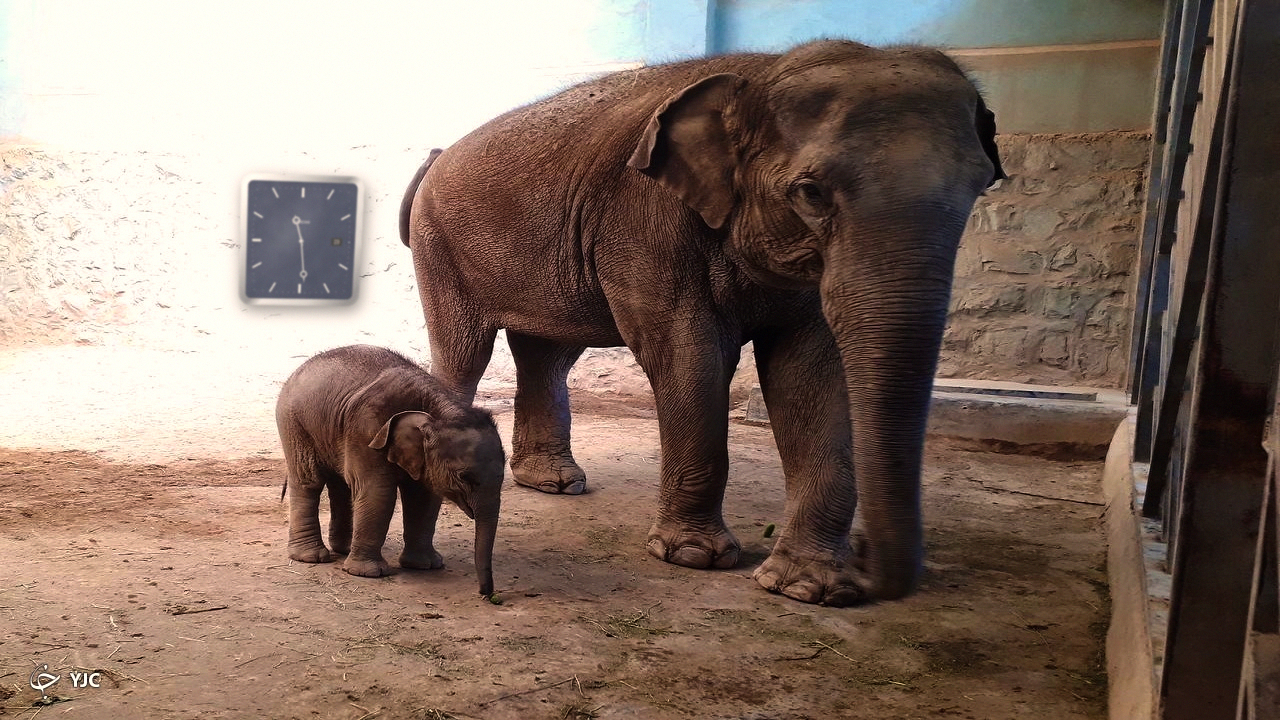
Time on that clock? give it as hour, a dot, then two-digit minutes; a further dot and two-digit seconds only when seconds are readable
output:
11.29
